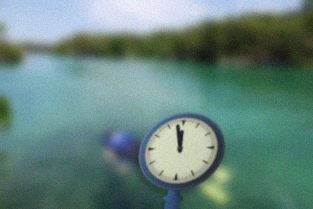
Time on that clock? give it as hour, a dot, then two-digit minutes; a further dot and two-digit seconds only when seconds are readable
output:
11.58
